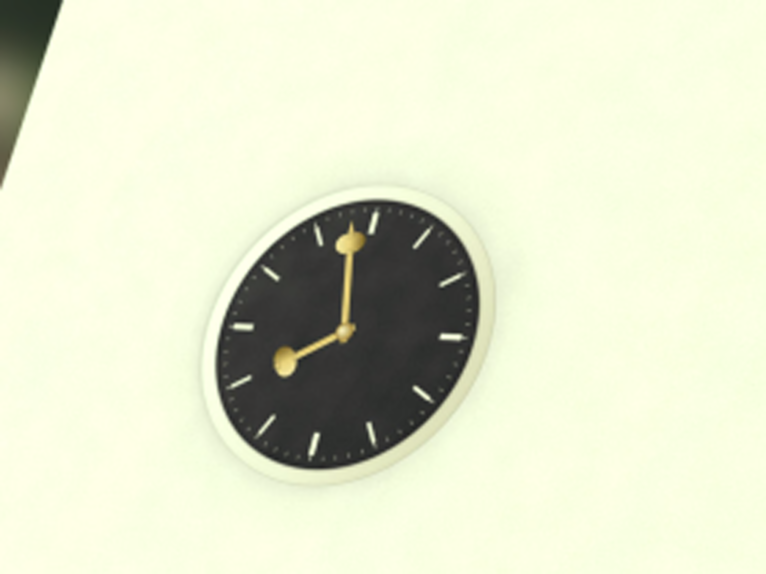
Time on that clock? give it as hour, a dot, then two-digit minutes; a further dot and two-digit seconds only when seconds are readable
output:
7.58
